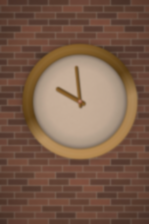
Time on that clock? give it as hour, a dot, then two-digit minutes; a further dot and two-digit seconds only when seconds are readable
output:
9.59
